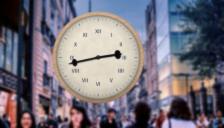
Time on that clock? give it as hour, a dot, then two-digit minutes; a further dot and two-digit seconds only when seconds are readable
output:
2.43
